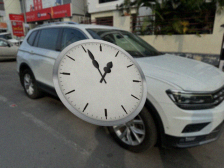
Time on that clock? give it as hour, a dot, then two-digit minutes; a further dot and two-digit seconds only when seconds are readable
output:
12.56
